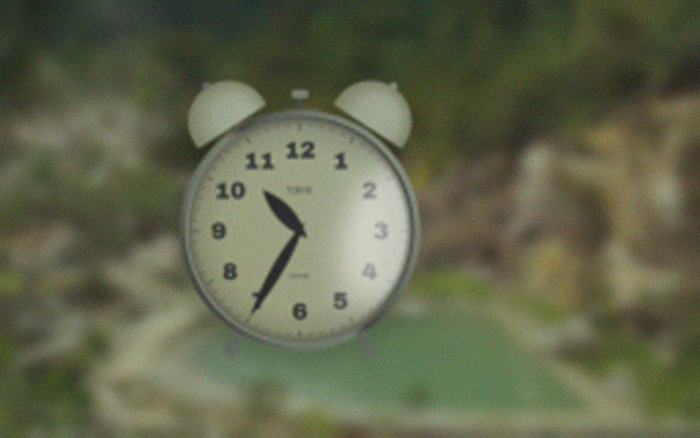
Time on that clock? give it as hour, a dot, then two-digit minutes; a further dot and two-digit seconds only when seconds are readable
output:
10.35
